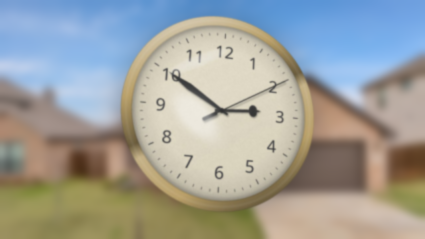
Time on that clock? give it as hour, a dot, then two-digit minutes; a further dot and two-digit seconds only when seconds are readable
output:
2.50.10
